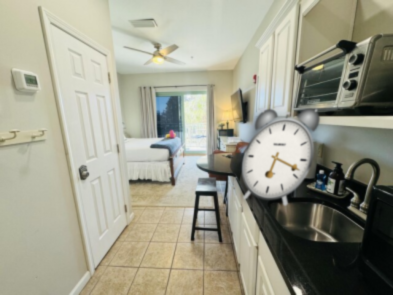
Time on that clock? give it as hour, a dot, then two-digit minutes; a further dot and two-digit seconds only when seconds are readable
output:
6.18
